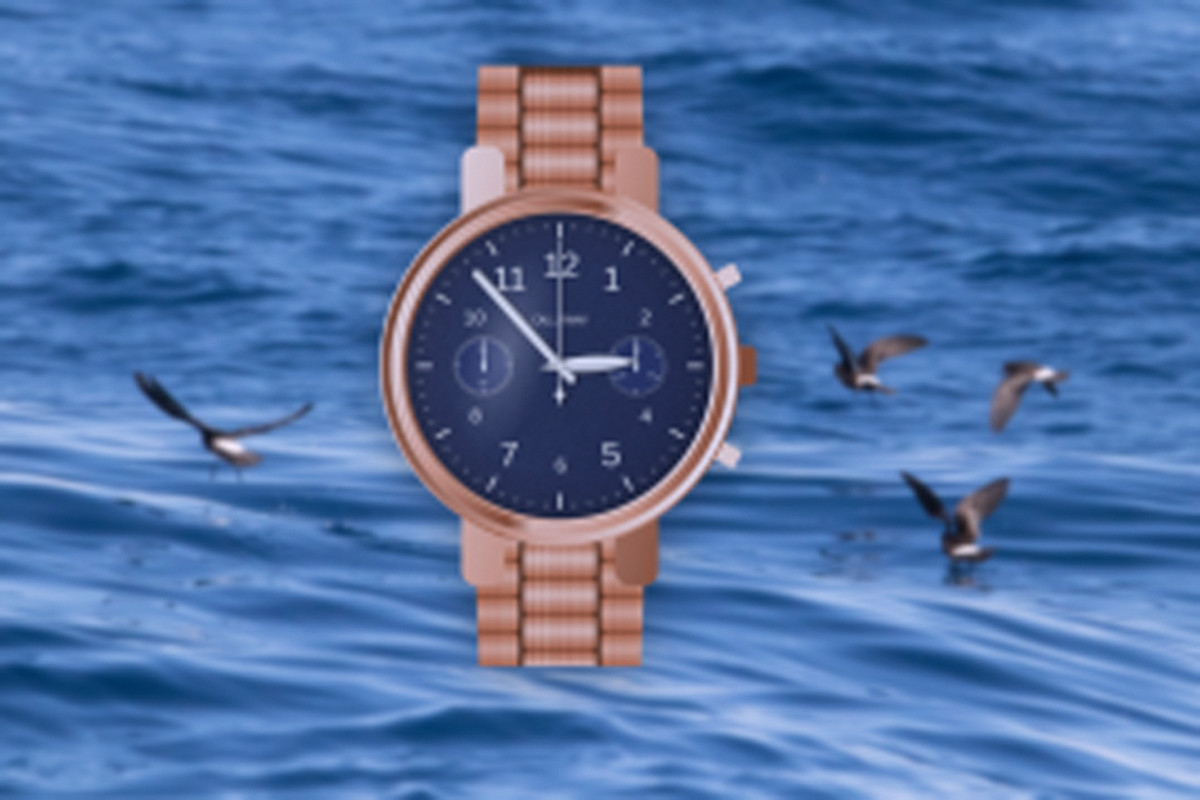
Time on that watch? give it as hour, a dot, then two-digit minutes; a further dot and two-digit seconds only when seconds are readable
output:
2.53
